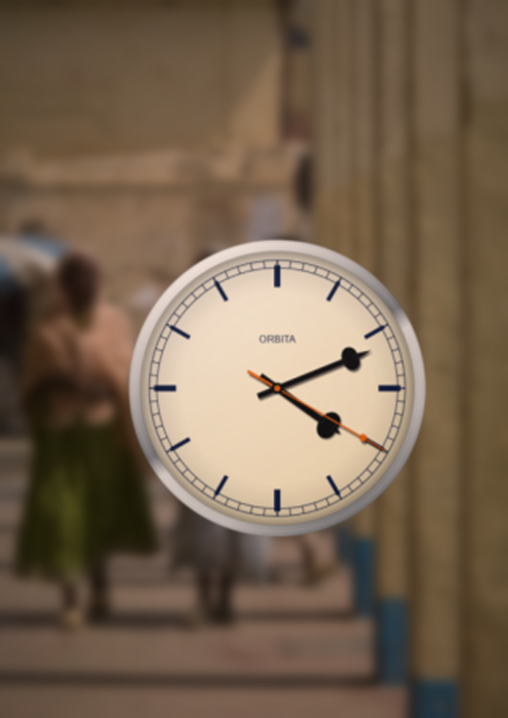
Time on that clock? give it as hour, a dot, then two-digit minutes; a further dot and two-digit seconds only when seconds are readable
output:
4.11.20
